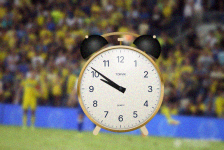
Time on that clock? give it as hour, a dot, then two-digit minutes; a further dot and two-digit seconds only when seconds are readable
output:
9.51
